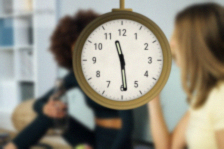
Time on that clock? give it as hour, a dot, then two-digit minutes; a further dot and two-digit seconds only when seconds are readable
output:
11.29
